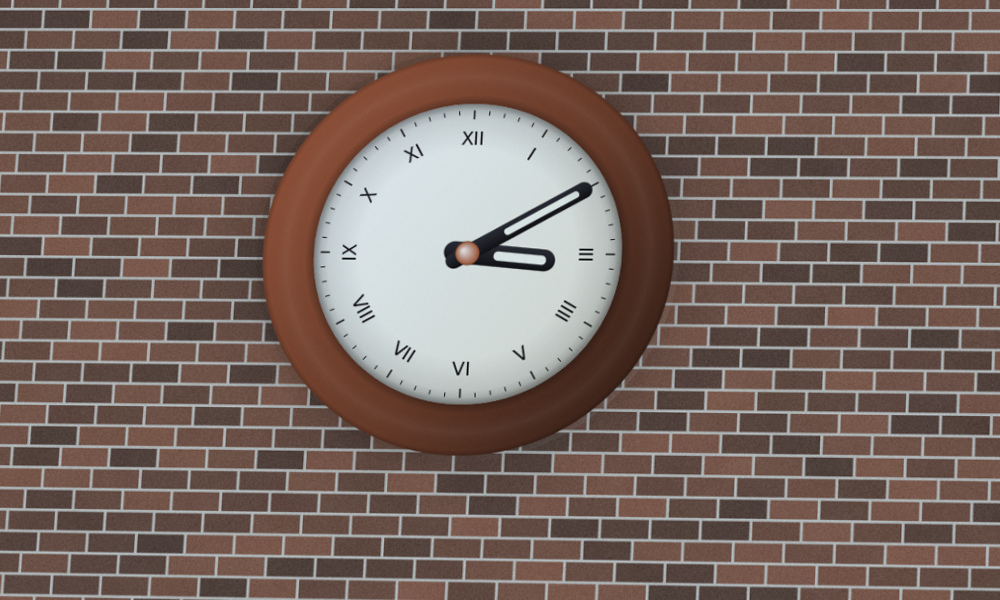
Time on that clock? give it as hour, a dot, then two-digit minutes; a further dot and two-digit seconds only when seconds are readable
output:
3.10
